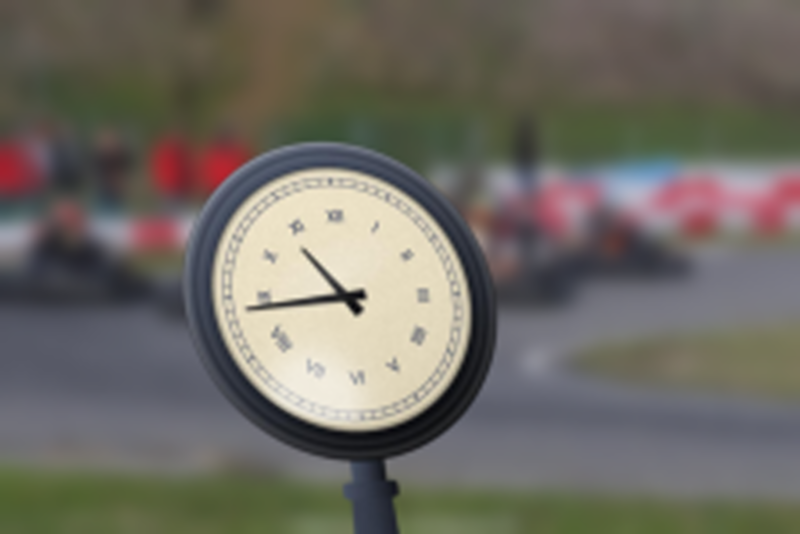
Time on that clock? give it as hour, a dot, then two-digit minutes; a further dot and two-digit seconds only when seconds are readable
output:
10.44
